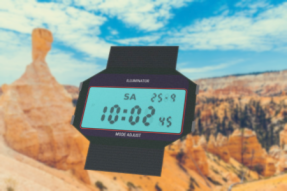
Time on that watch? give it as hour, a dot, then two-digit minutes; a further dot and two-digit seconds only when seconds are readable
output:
10.02.45
